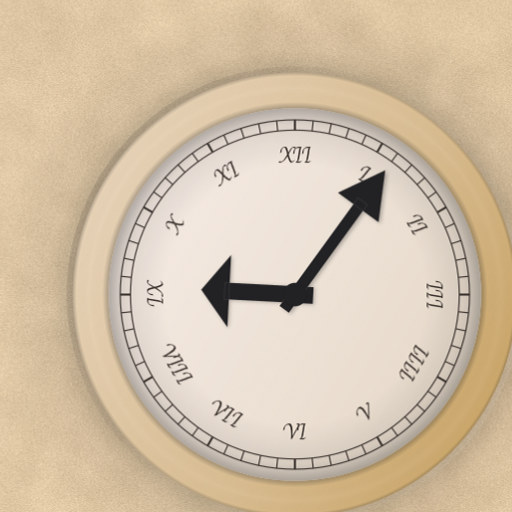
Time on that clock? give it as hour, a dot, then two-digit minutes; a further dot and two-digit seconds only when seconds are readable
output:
9.06
